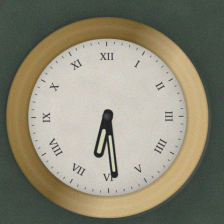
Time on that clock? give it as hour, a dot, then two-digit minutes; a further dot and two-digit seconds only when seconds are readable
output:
6.29
